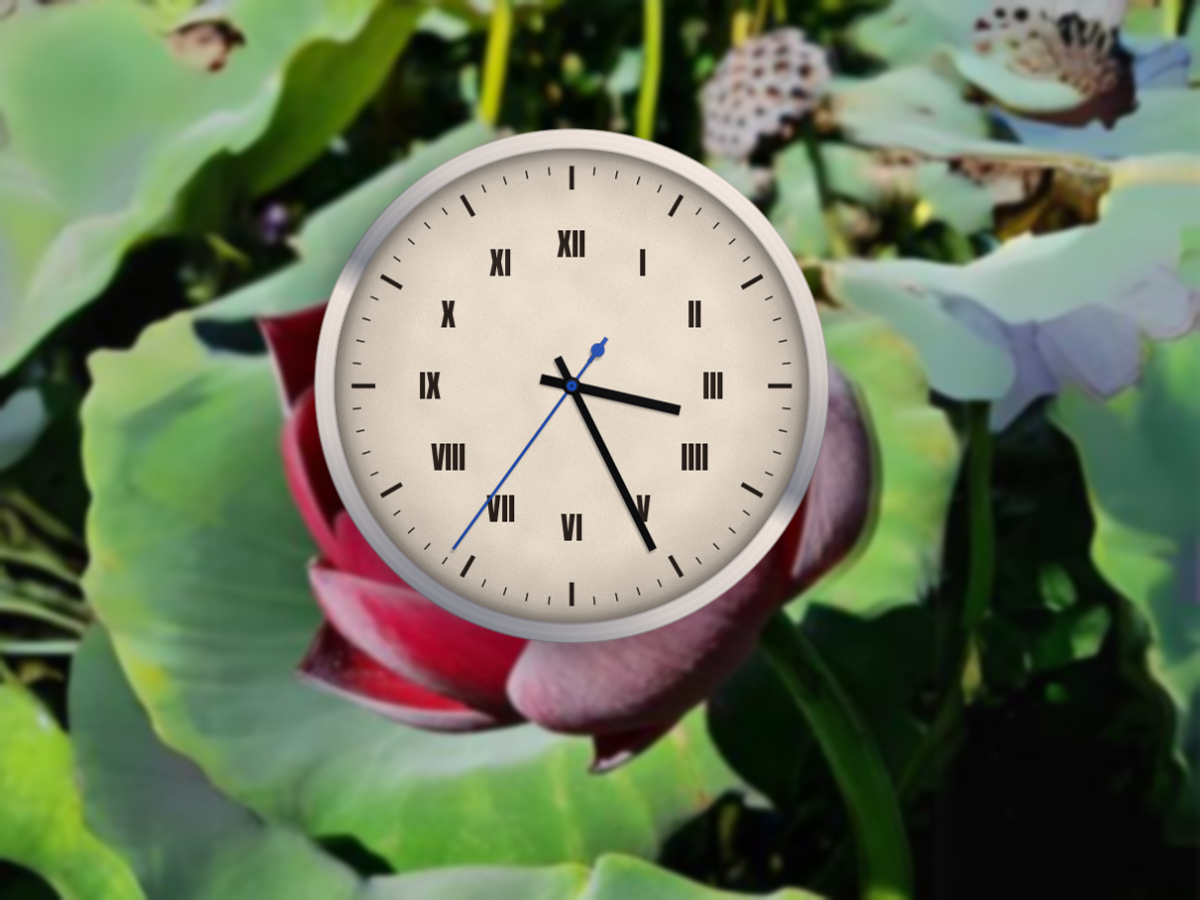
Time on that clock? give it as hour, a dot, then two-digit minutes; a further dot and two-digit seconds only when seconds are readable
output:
3.25.36
